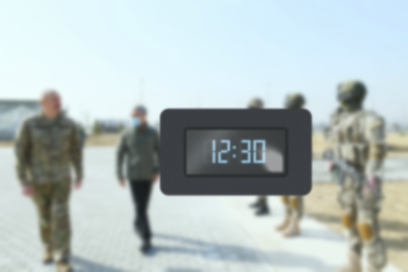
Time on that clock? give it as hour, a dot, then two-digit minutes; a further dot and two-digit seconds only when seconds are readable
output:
12.30
